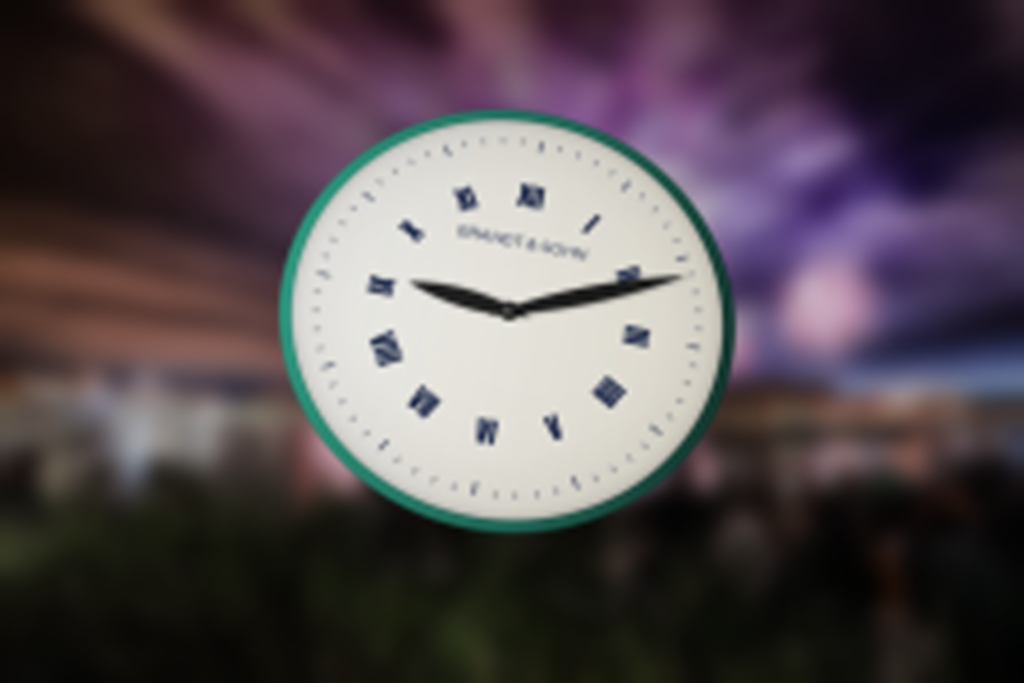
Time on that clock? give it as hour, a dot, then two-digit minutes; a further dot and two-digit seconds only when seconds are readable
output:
9.11
